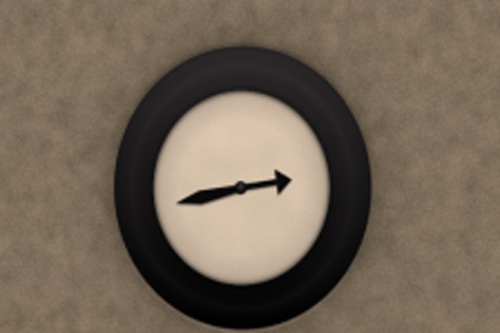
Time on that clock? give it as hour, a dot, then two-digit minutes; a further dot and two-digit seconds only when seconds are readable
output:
2.43
